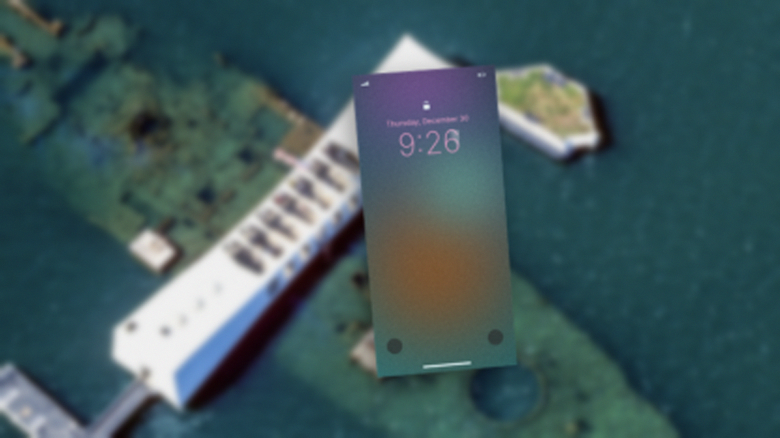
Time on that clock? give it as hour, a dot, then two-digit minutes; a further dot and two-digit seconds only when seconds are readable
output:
9.26
